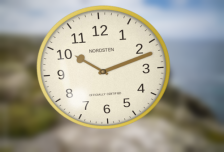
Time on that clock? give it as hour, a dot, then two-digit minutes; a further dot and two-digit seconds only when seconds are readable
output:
10.12
